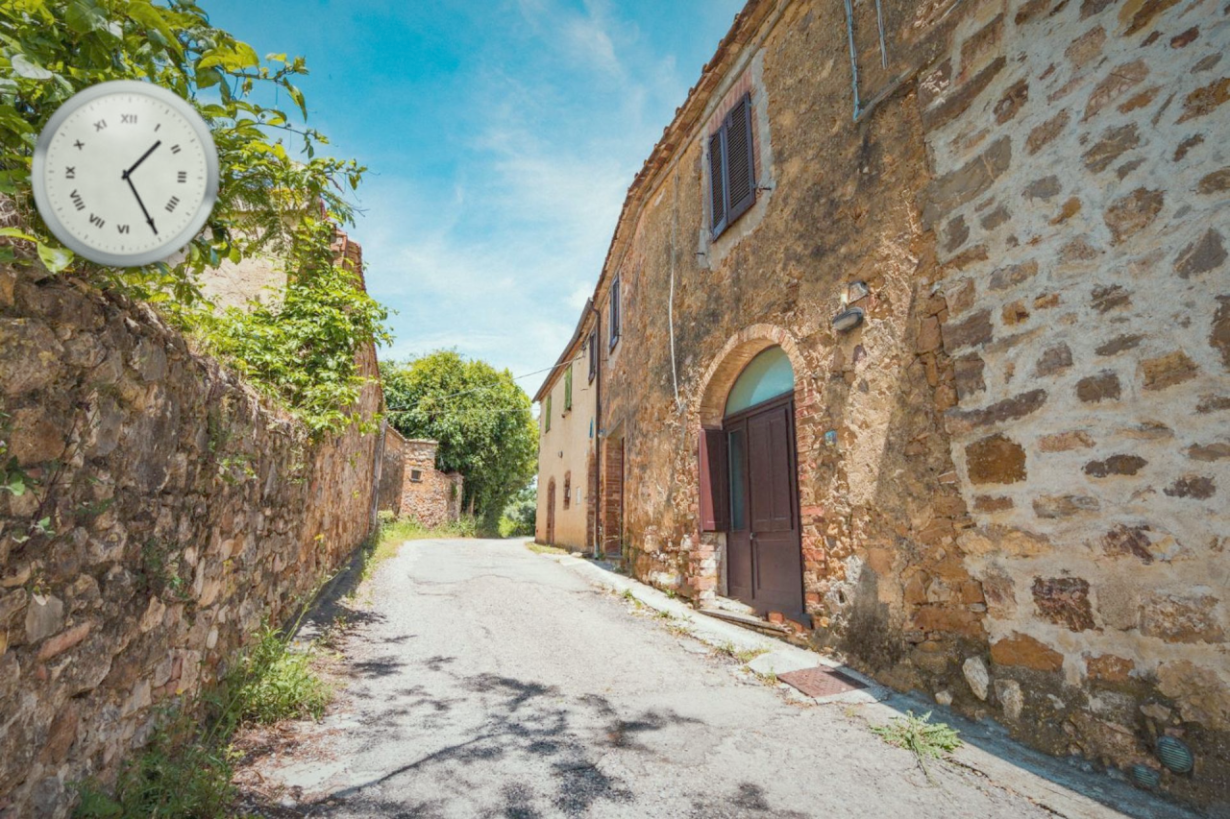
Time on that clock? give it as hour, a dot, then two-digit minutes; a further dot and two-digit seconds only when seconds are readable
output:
1.25
